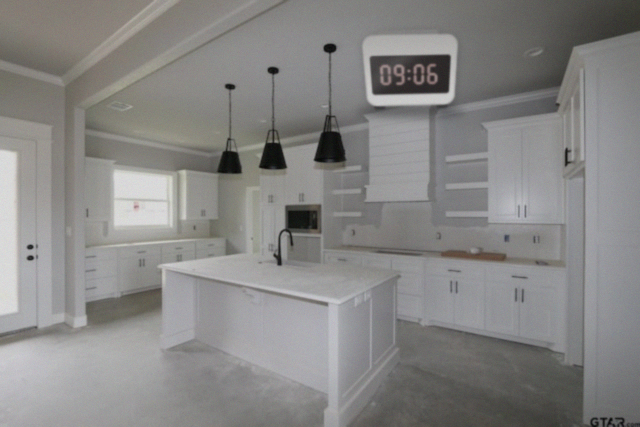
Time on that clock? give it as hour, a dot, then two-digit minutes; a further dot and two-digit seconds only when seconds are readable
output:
9.06
